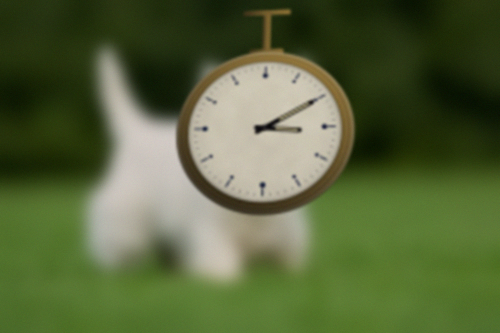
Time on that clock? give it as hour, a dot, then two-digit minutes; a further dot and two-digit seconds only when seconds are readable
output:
3.10
